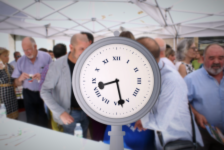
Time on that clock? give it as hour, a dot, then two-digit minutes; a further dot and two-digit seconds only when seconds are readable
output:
8.28
